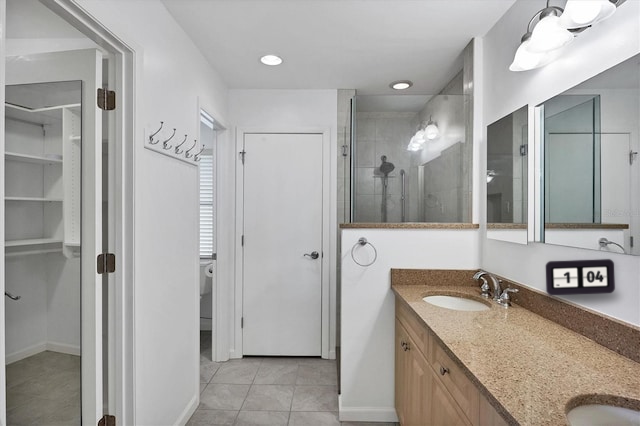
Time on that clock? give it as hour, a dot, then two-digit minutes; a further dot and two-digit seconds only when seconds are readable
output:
1.04
